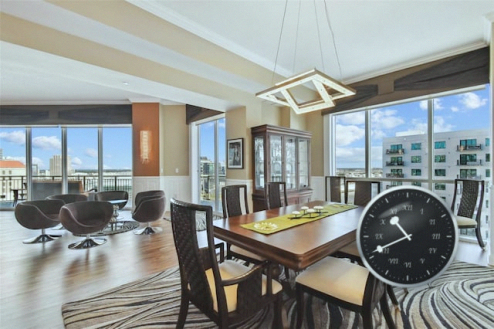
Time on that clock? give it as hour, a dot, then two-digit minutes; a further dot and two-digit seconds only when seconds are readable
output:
10.41
